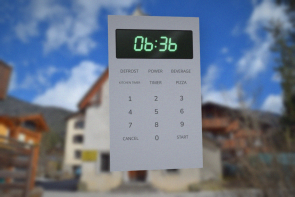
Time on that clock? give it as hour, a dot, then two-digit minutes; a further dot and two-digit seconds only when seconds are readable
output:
6.36
